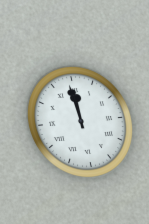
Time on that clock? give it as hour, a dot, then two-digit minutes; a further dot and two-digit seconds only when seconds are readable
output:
11.59
